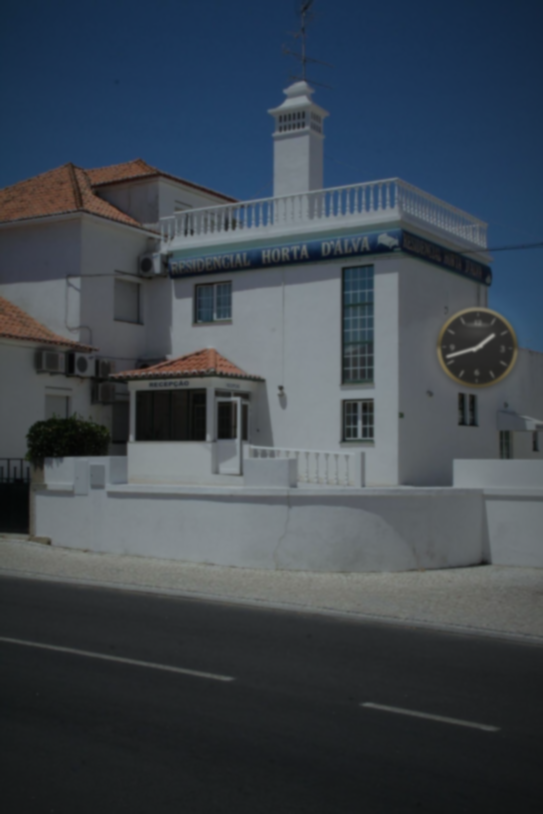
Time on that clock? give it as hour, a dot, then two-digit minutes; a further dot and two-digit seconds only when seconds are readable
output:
1.42
